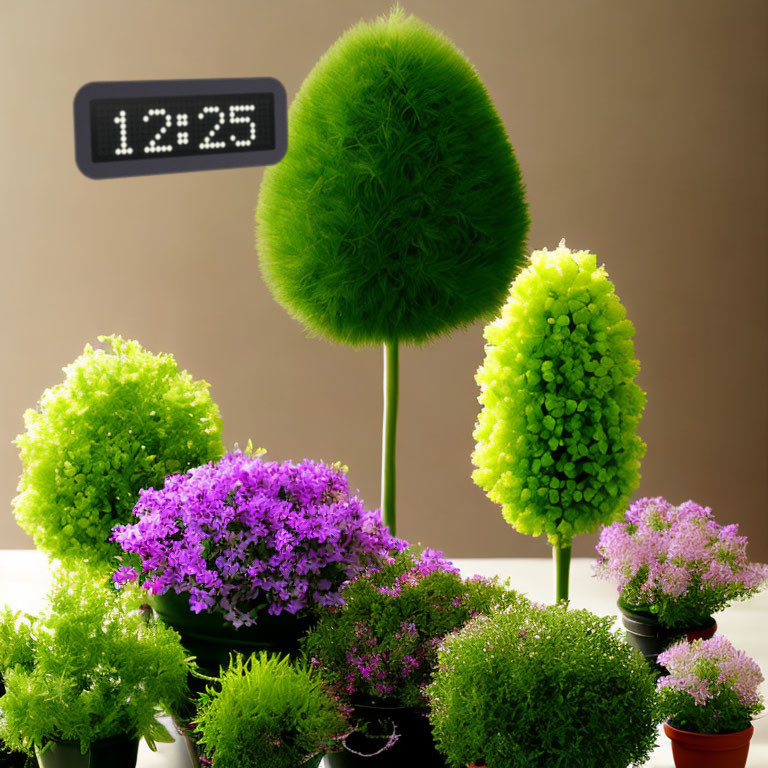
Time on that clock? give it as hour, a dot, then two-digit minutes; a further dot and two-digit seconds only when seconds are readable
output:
12.25
